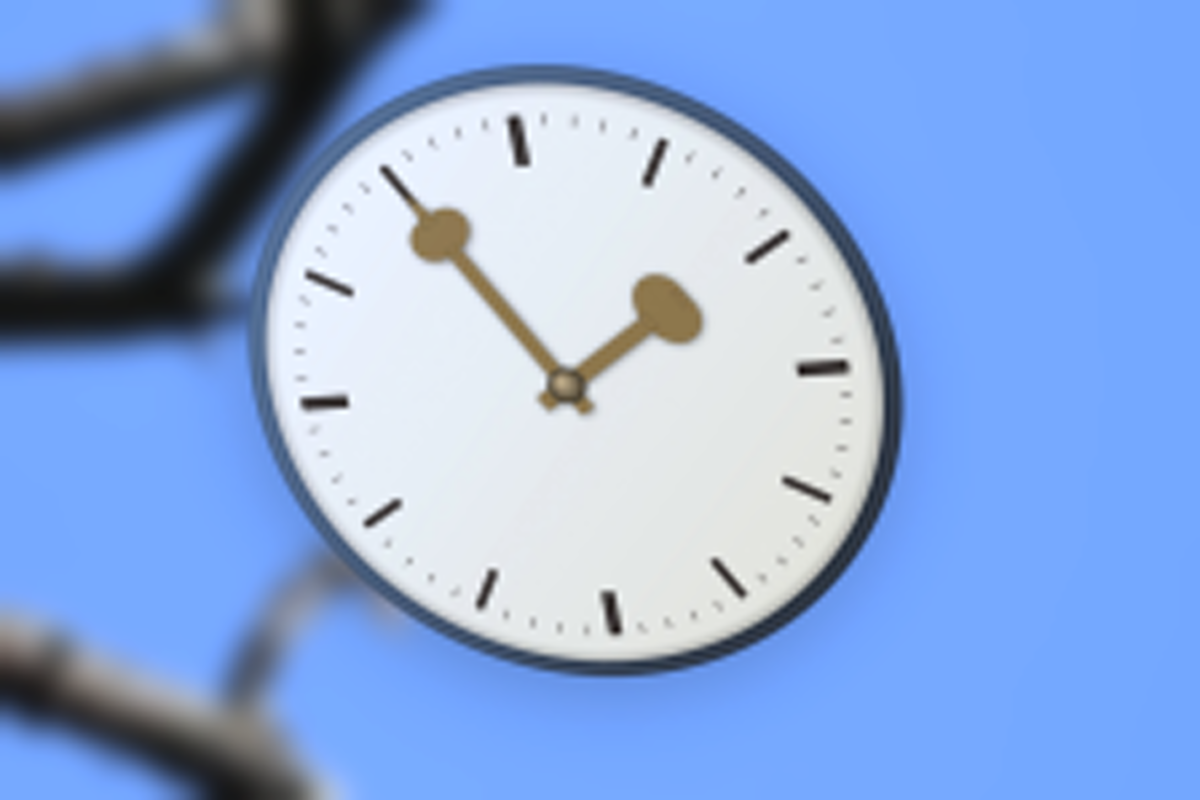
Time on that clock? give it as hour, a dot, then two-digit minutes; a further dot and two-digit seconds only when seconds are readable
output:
1.55
